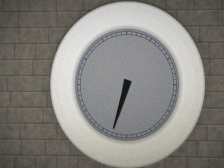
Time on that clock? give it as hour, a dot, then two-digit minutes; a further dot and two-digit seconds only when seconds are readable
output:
6.33
